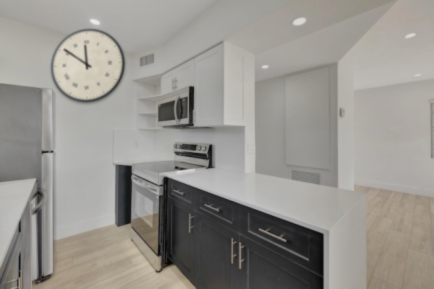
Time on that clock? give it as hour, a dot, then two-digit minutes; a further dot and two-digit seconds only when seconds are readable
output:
11.51
